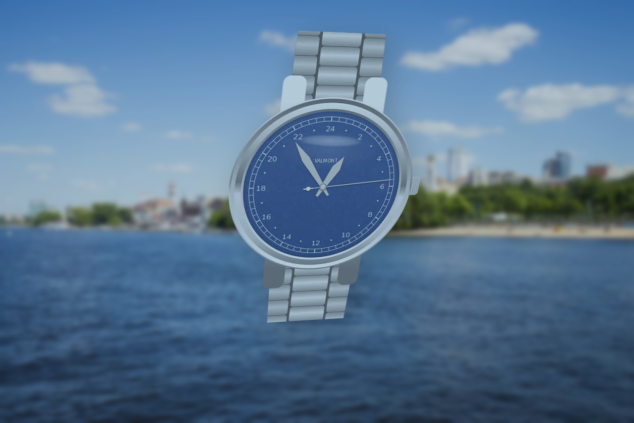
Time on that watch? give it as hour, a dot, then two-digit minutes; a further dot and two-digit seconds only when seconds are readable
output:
1.54.14
